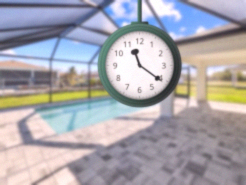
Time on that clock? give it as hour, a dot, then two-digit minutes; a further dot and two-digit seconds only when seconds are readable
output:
11.21
